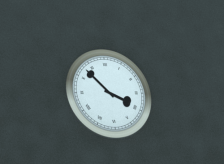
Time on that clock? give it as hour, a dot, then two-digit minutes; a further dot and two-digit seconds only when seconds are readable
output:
3.53
